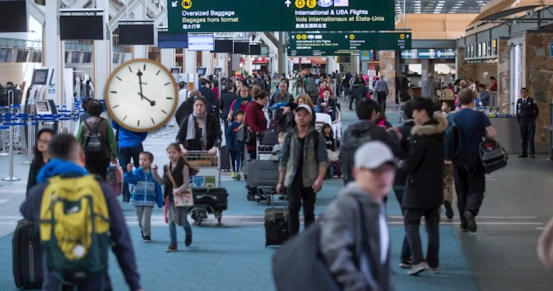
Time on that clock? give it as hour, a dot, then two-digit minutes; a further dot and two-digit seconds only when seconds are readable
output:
3.58
